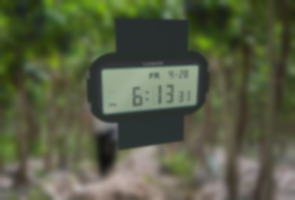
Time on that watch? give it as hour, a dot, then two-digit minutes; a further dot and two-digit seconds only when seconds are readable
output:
6.13
